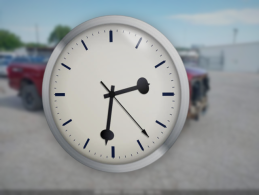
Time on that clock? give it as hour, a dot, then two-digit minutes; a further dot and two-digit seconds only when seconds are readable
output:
2.31.23
